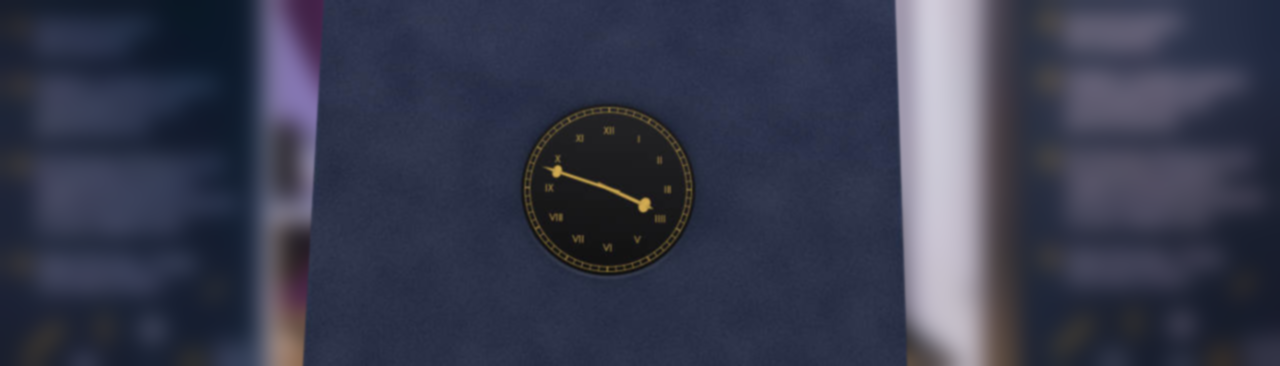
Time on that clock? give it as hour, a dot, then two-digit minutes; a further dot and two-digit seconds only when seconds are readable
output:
3.48
